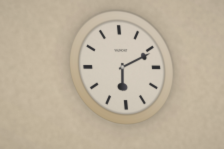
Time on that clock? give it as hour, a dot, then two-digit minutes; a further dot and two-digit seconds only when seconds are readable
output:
6.11
